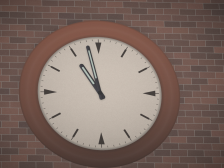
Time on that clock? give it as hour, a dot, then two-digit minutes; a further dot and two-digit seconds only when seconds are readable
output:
10.58
